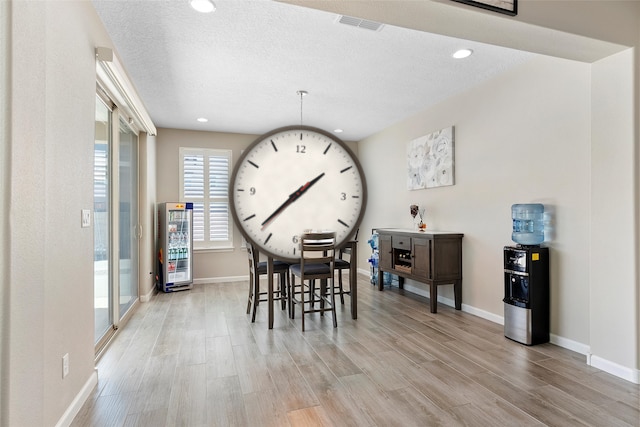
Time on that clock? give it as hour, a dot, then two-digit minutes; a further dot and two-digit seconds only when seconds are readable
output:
1.37.37
